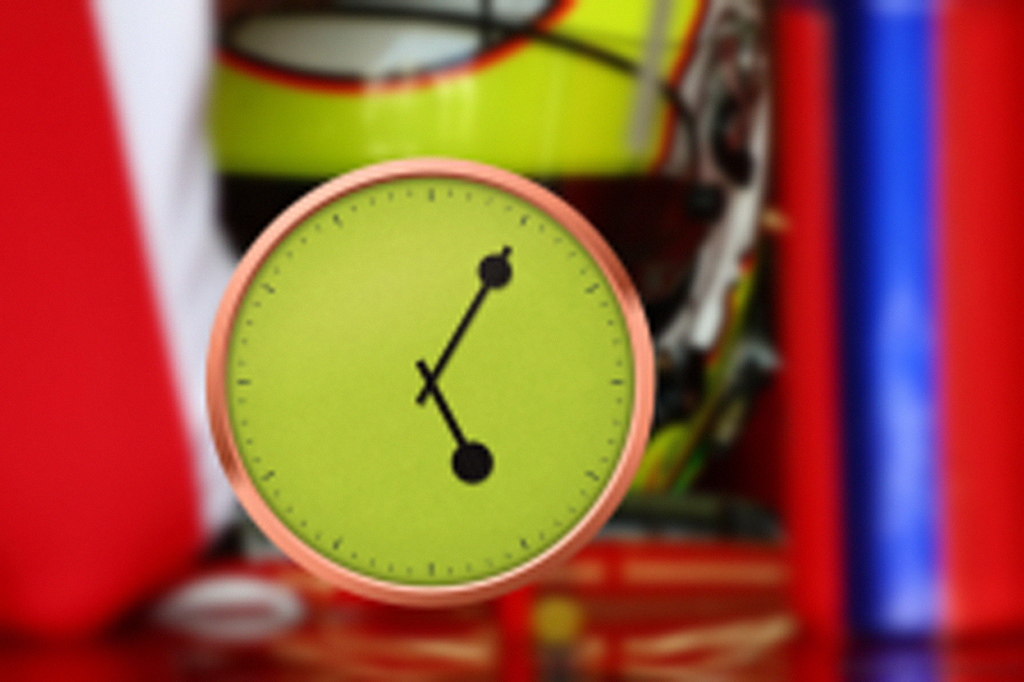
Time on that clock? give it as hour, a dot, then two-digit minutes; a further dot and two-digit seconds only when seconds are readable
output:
5.05
